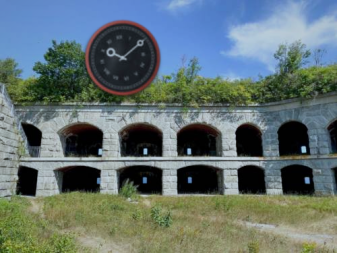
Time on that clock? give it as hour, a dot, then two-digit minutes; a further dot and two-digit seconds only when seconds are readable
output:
10.10
